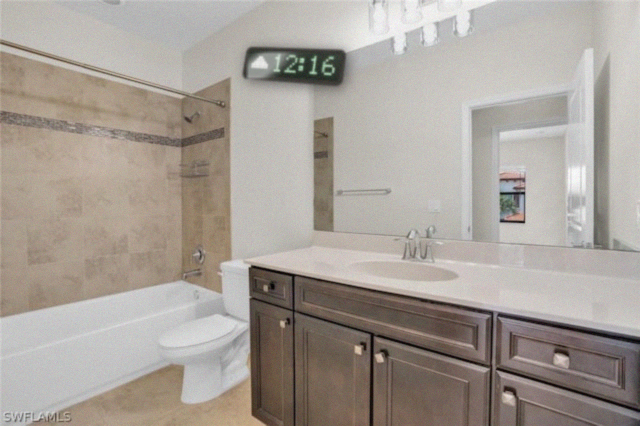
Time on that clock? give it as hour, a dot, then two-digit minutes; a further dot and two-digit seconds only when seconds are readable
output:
12.16
